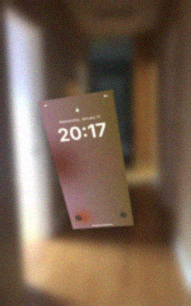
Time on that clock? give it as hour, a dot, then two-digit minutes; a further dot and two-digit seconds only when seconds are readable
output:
20.17
